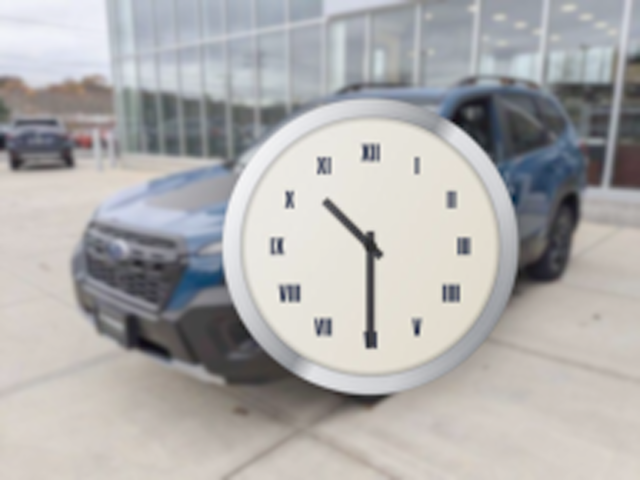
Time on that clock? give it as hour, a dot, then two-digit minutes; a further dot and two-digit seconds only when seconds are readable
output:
10.30
